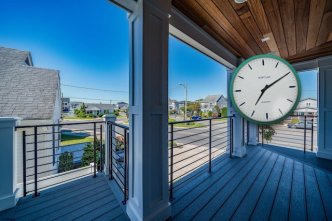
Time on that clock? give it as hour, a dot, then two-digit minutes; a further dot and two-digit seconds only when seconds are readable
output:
7.10
